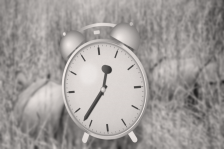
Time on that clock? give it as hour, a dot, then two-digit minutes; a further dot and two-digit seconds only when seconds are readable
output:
12.37
